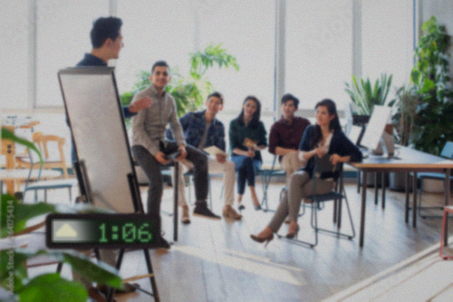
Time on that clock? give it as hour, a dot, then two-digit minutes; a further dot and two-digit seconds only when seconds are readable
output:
1.06
